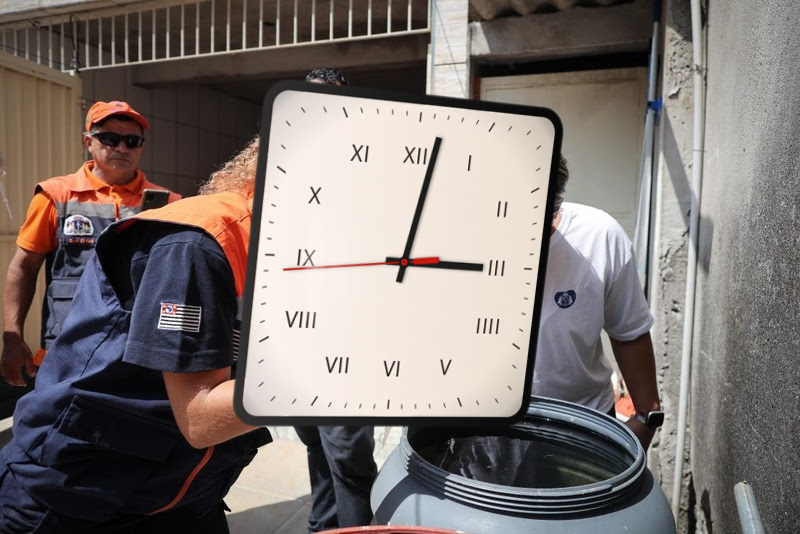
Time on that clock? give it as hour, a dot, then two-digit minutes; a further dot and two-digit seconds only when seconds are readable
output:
3.01.44
